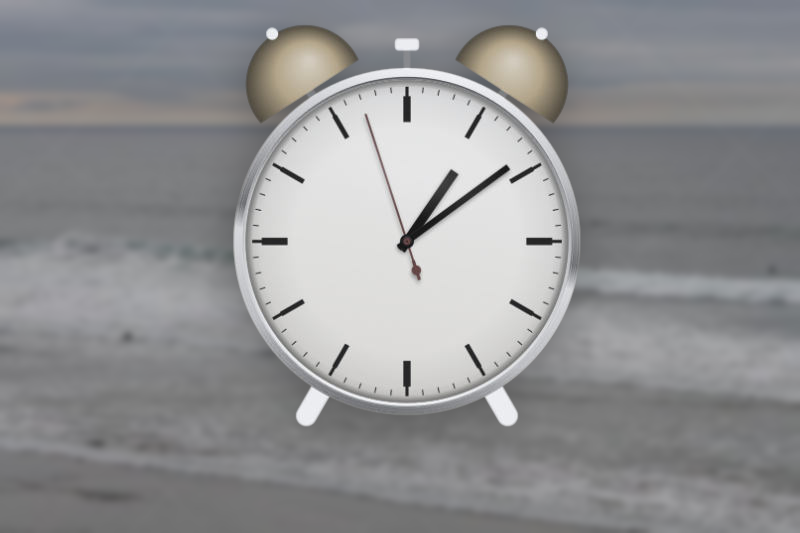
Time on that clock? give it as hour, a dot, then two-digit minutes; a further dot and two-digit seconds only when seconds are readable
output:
1.08.57
